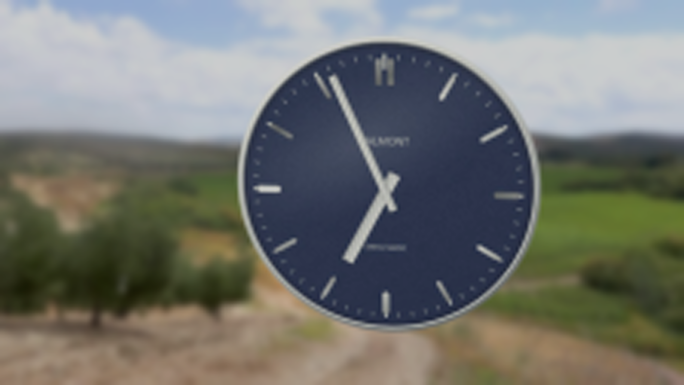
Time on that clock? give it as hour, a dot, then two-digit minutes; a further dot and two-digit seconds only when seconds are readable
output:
6.56
